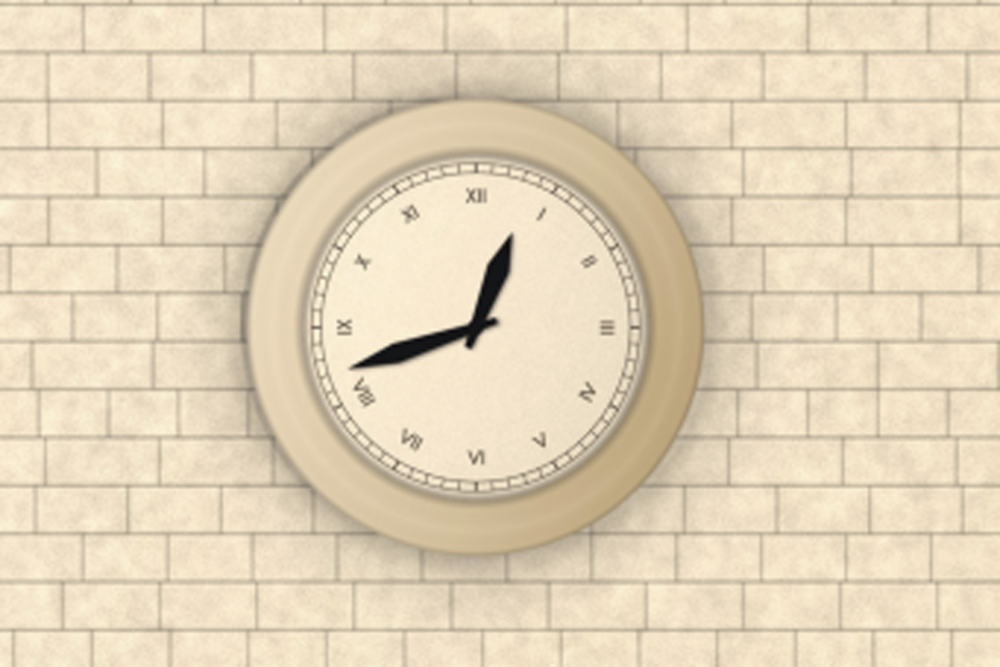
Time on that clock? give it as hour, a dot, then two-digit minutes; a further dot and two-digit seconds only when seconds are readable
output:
12.42
